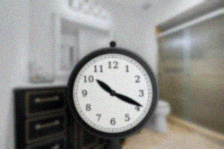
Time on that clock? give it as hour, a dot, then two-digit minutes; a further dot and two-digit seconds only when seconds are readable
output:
10.19
